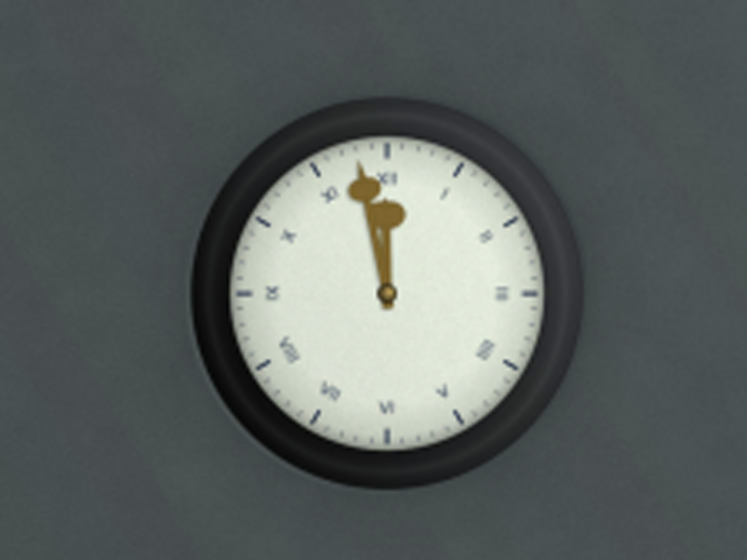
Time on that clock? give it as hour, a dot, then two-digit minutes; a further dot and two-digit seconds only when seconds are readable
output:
11.58
